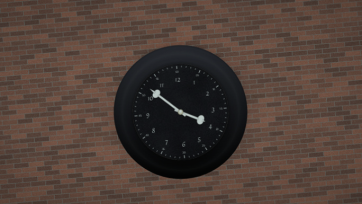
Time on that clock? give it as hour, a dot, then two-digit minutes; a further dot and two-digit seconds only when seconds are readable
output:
3.52
